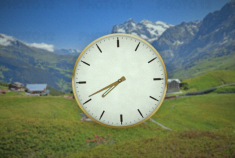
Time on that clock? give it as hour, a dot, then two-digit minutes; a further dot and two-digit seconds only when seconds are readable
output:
7.41
